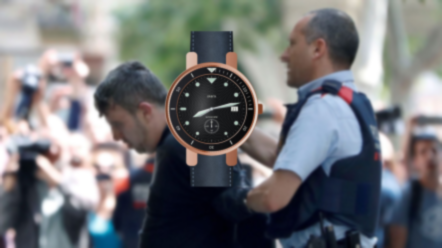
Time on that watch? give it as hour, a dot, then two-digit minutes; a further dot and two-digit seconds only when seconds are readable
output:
8.13
